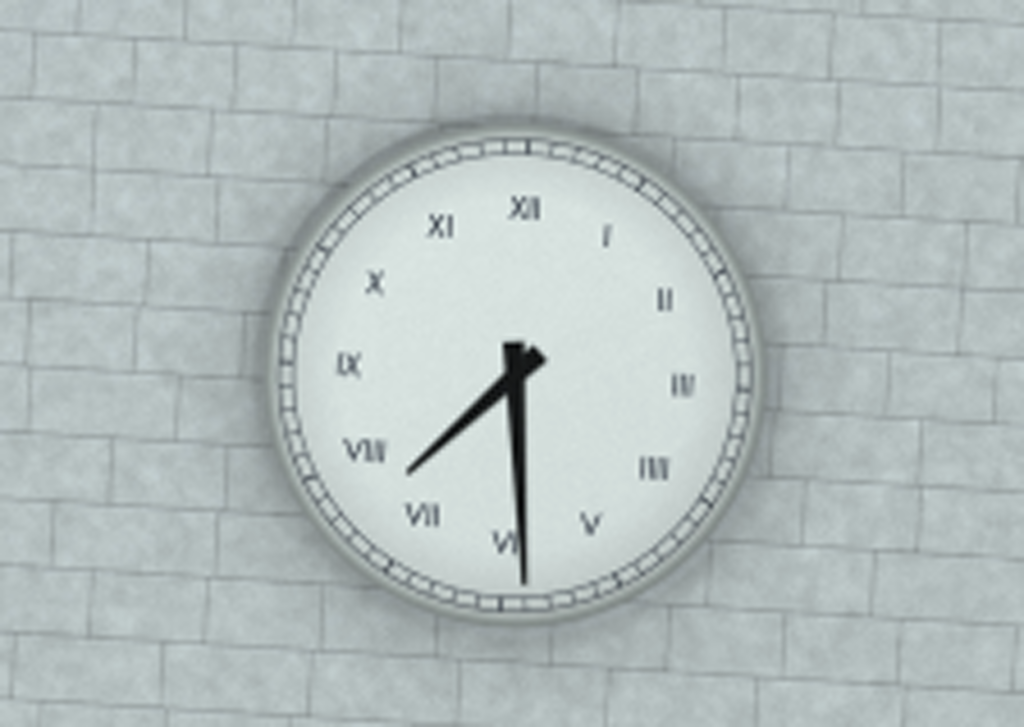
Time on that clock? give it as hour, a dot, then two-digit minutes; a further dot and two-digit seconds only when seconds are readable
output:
7.29
